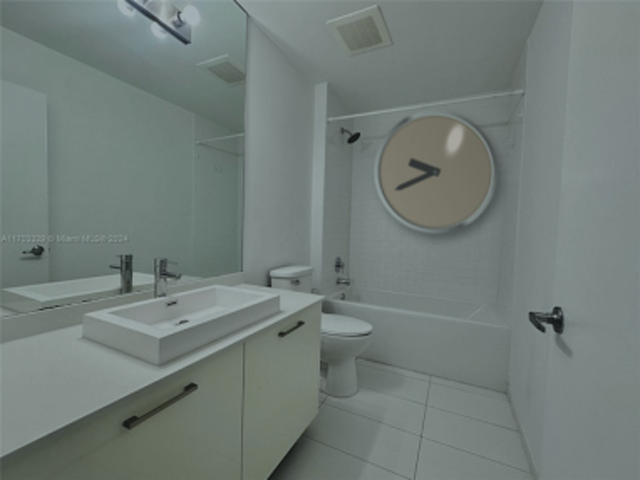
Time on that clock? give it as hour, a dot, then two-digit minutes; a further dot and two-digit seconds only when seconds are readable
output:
9.41
